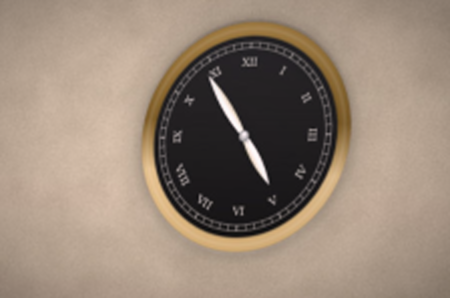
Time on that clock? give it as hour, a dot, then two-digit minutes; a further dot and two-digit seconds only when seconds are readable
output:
4.54
